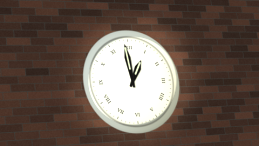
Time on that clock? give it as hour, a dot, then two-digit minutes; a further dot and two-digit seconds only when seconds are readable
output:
12.59
